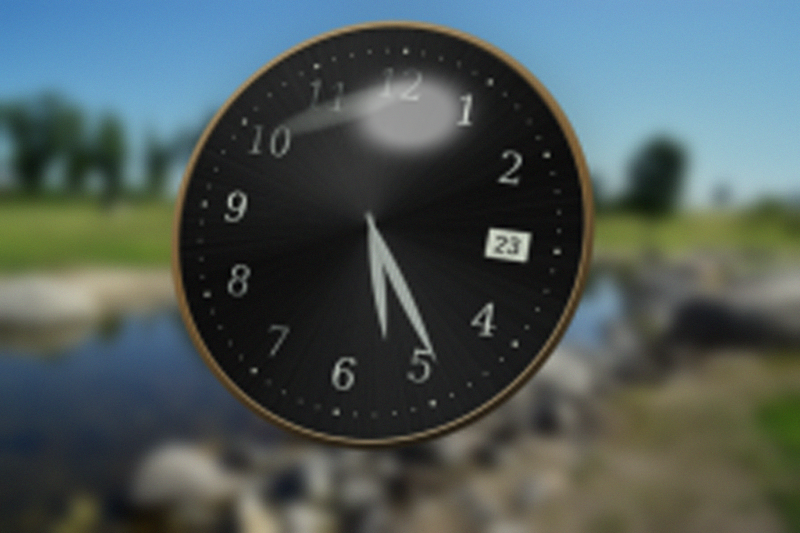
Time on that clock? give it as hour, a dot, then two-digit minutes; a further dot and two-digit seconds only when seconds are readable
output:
5.24
